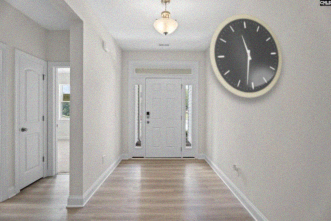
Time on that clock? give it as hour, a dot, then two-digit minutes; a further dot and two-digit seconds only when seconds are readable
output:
11.32
